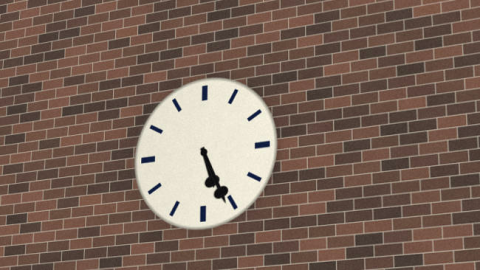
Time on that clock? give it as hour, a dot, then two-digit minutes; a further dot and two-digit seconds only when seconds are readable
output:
5.26
